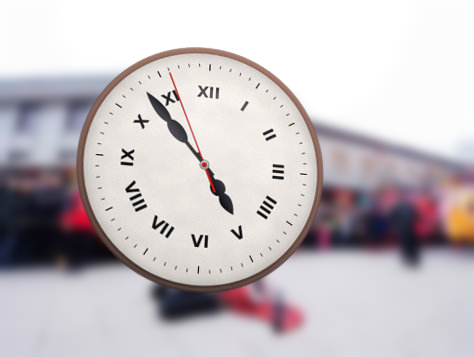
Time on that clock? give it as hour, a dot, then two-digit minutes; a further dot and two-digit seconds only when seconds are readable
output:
4.52.56
